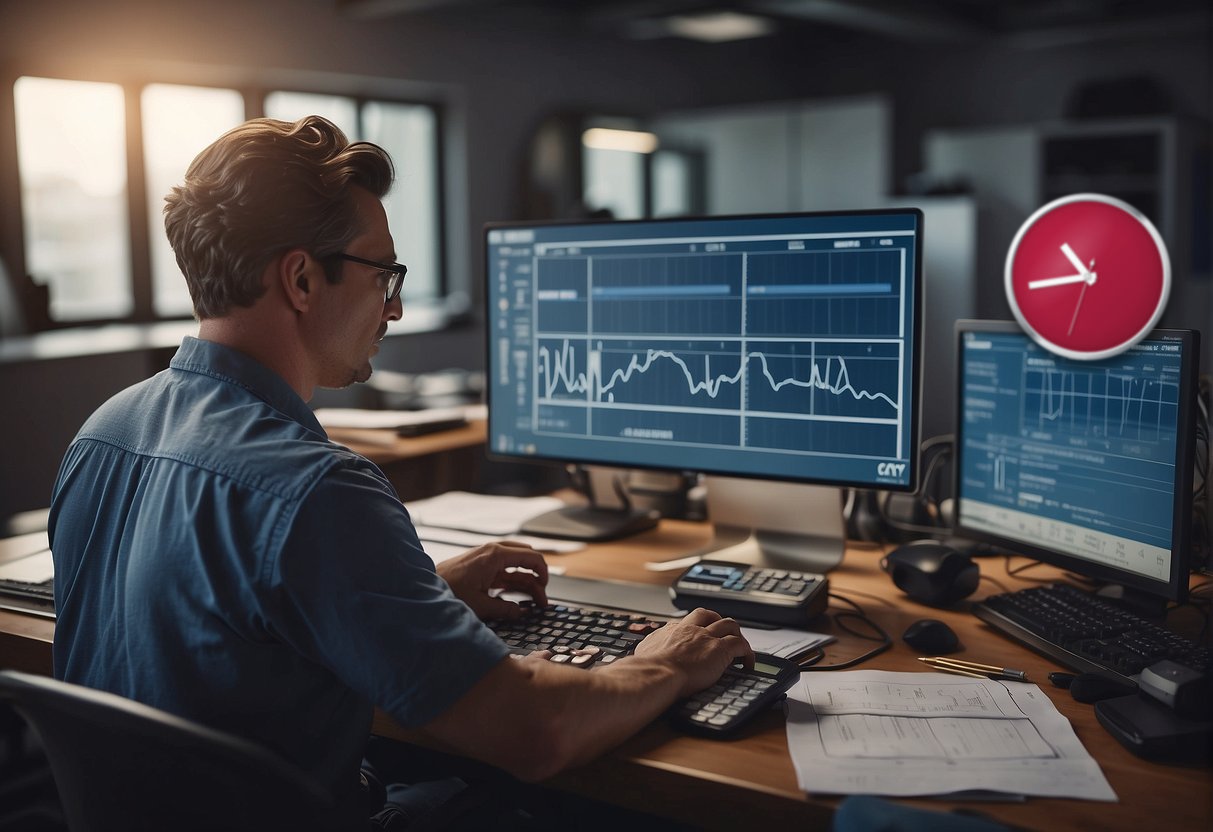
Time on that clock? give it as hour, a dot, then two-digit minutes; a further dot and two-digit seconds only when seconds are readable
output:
10.43.33
